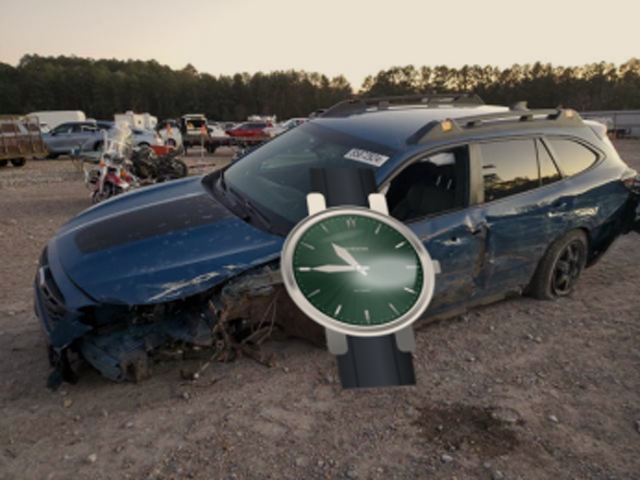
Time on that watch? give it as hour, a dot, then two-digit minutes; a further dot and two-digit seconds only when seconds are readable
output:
10.45
